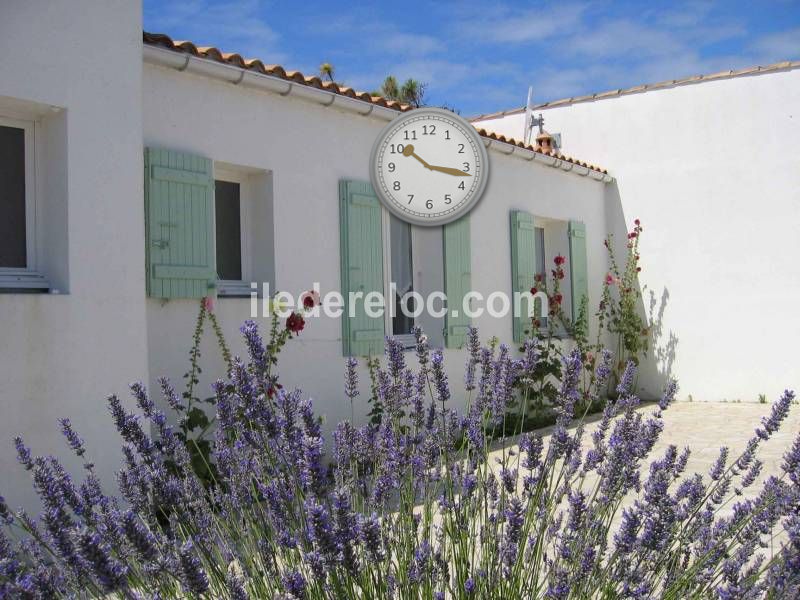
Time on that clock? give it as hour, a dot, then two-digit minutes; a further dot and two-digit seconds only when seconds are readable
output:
10.17
